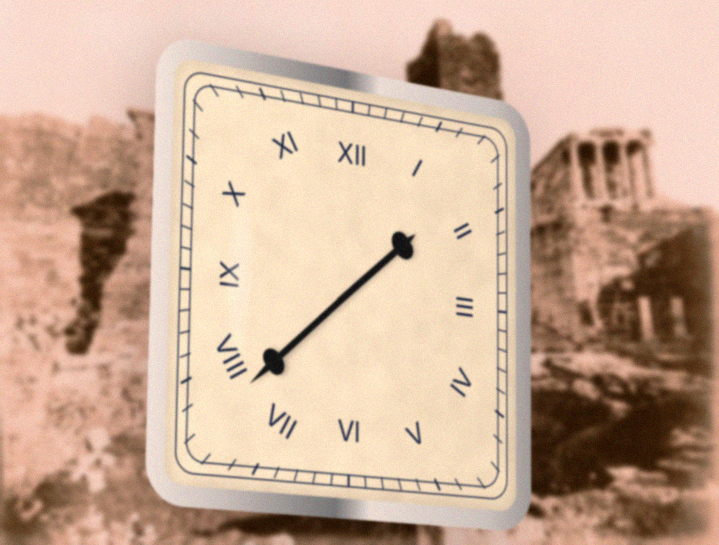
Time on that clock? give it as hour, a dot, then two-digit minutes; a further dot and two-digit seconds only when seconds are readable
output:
1.38
